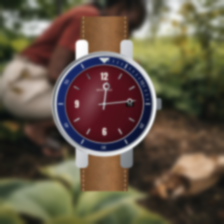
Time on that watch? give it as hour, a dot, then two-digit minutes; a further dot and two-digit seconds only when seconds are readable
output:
12.14
